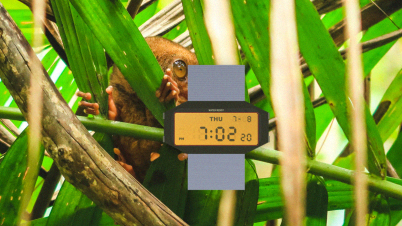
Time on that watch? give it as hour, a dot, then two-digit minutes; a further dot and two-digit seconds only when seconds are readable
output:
7.02.20
